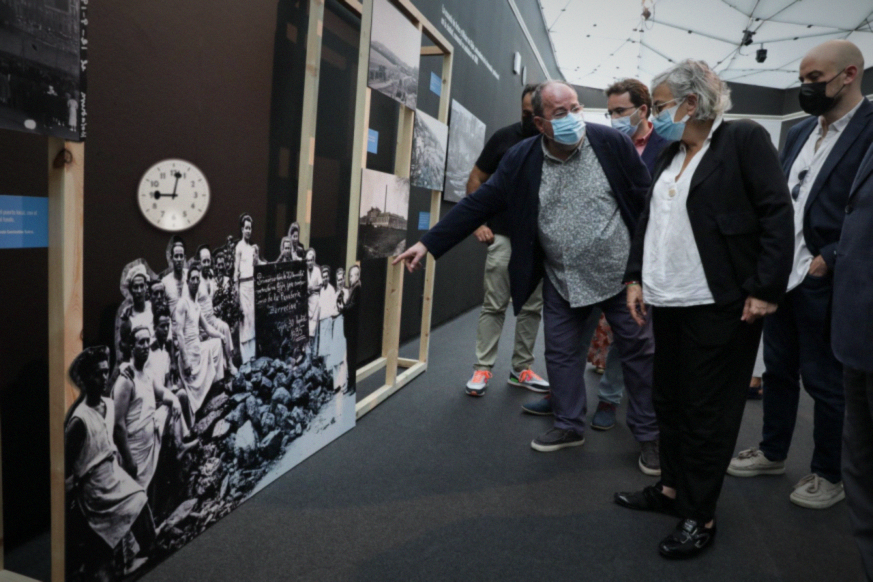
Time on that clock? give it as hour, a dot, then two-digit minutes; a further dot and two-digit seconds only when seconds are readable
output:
9.02
